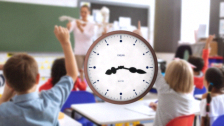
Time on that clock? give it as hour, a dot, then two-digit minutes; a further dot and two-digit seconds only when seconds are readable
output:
8.17
